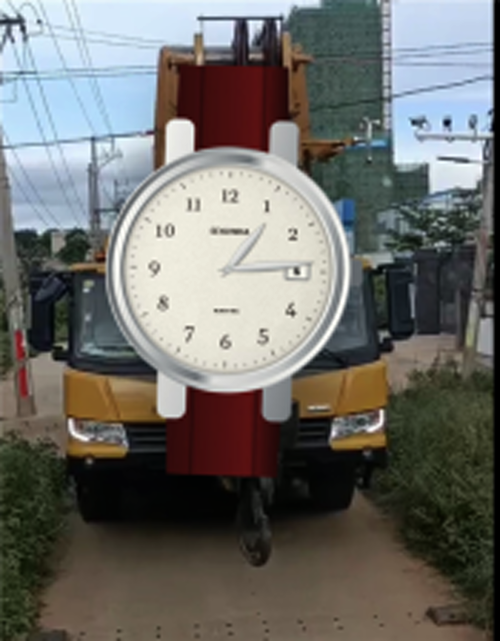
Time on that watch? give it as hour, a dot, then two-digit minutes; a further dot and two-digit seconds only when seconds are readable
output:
1.14
